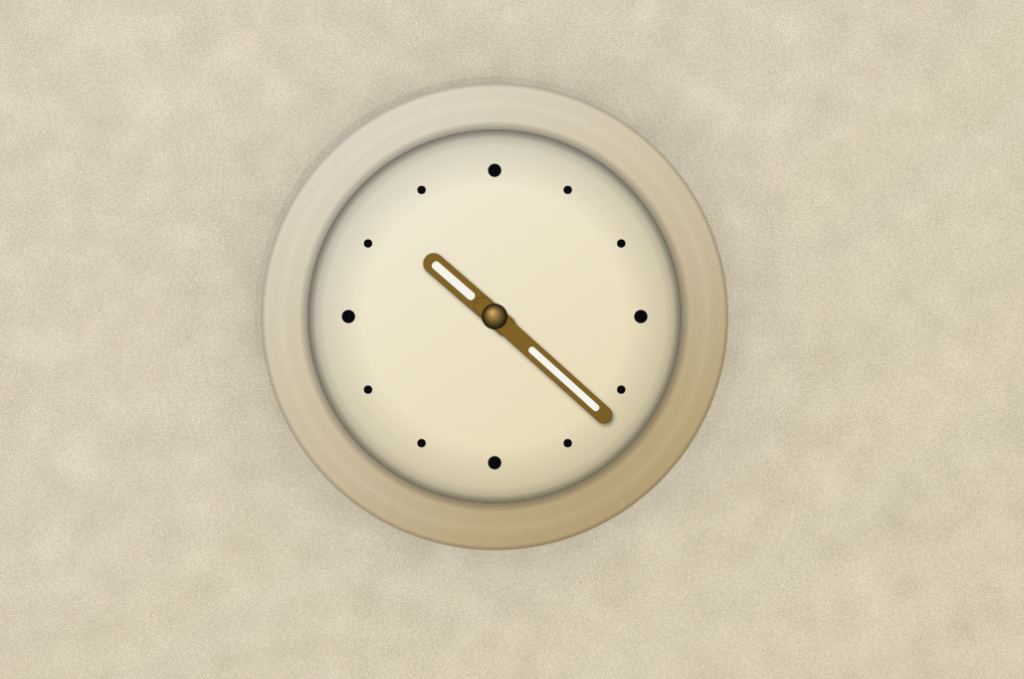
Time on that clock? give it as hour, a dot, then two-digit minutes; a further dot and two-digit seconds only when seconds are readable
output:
10.22
